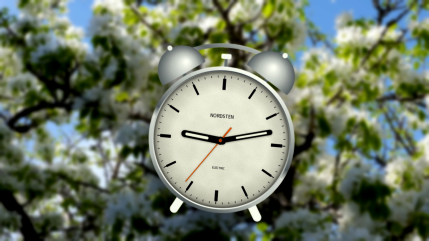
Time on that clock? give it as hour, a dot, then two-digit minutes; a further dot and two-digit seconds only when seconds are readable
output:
9.12.36
